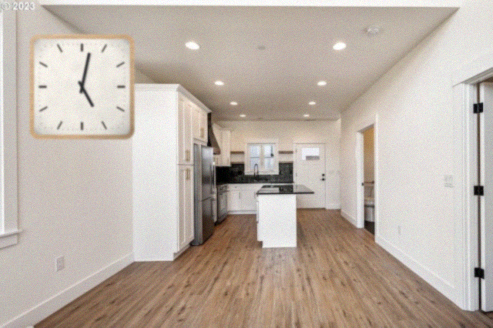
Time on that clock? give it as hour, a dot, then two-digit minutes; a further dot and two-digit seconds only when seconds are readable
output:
5.02
